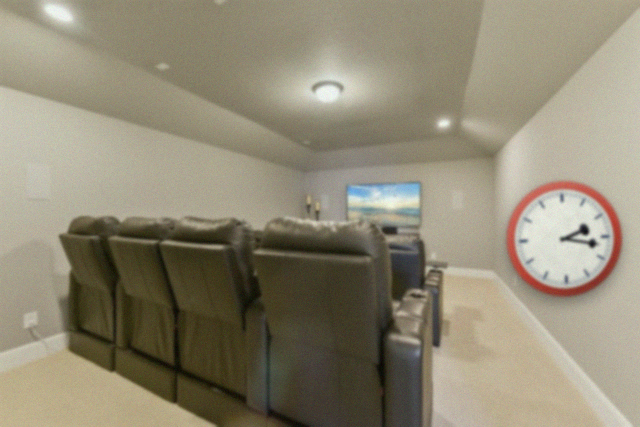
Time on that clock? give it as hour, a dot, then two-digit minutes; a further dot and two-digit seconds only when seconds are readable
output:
2.17
